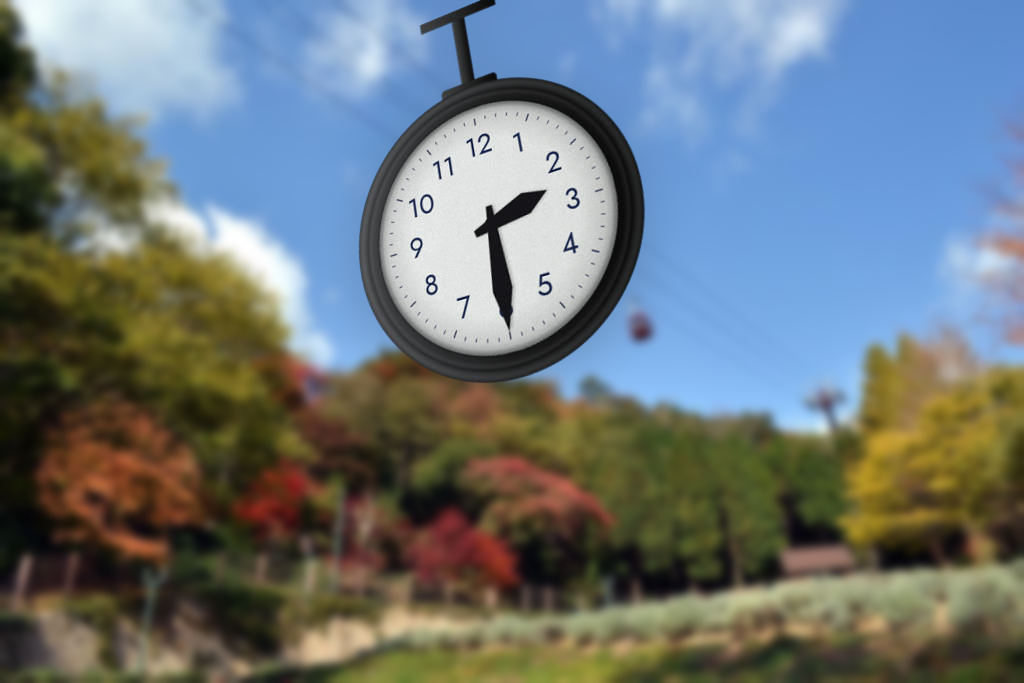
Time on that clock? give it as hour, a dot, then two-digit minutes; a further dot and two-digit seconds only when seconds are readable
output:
2.30
